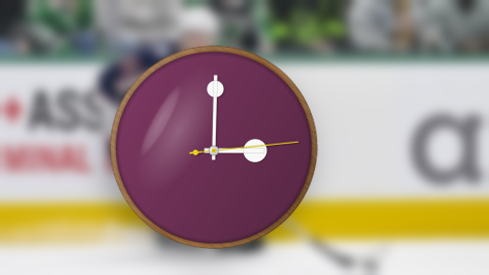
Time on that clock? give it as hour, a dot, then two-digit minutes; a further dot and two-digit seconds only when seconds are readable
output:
3.00.14
